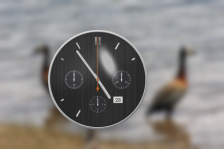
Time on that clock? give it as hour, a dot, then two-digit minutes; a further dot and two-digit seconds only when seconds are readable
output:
4.54
